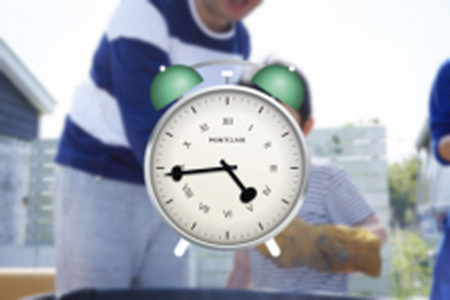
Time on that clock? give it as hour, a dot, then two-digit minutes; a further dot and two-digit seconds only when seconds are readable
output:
4.44
